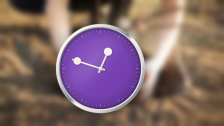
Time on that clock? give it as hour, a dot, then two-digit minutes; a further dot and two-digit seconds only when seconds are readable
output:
12.48
